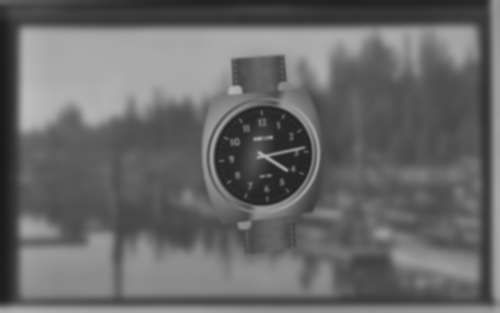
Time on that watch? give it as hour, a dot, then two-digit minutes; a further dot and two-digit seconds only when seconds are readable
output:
4.14
